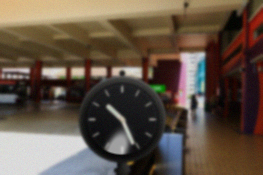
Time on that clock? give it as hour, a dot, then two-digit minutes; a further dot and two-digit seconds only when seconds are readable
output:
10.26
